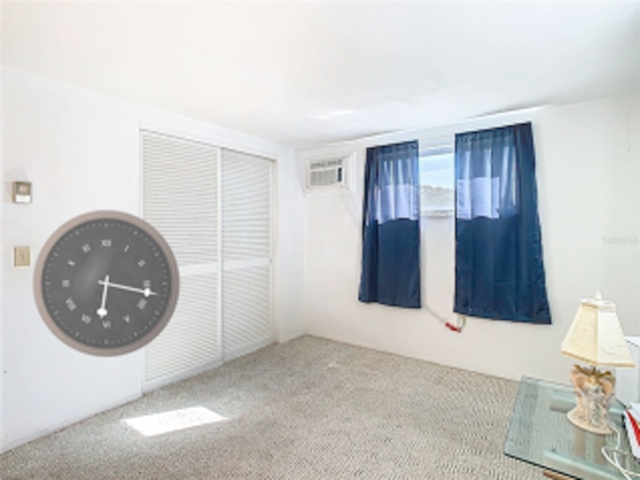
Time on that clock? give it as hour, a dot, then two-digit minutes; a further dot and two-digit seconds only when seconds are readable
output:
6.17
